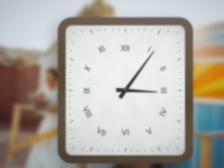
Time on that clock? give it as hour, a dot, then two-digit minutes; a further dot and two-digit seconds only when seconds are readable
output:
3.06
